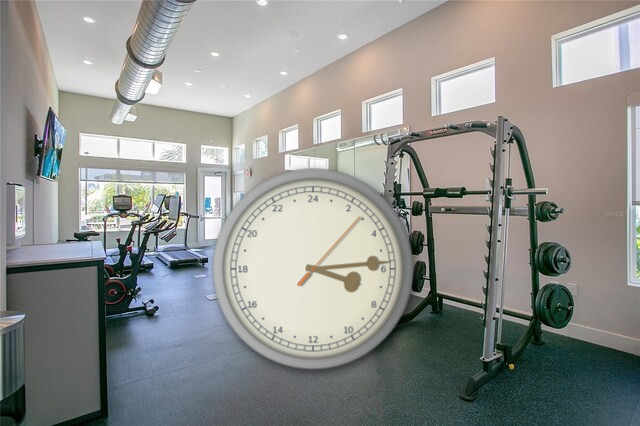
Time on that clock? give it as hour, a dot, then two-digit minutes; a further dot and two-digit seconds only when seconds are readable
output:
7.14.07
